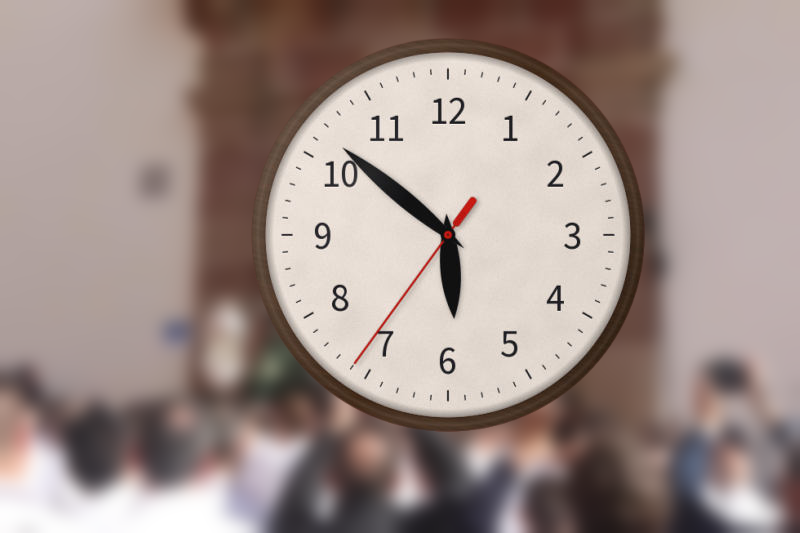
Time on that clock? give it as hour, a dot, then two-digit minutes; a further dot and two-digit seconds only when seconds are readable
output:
5.51.36
